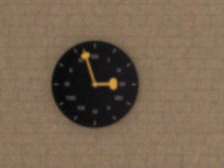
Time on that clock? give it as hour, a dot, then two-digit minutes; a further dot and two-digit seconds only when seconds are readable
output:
2.57
